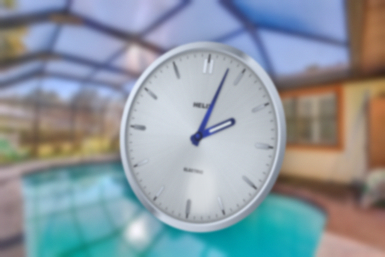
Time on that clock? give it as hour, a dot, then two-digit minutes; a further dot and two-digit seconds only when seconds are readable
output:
2.03
